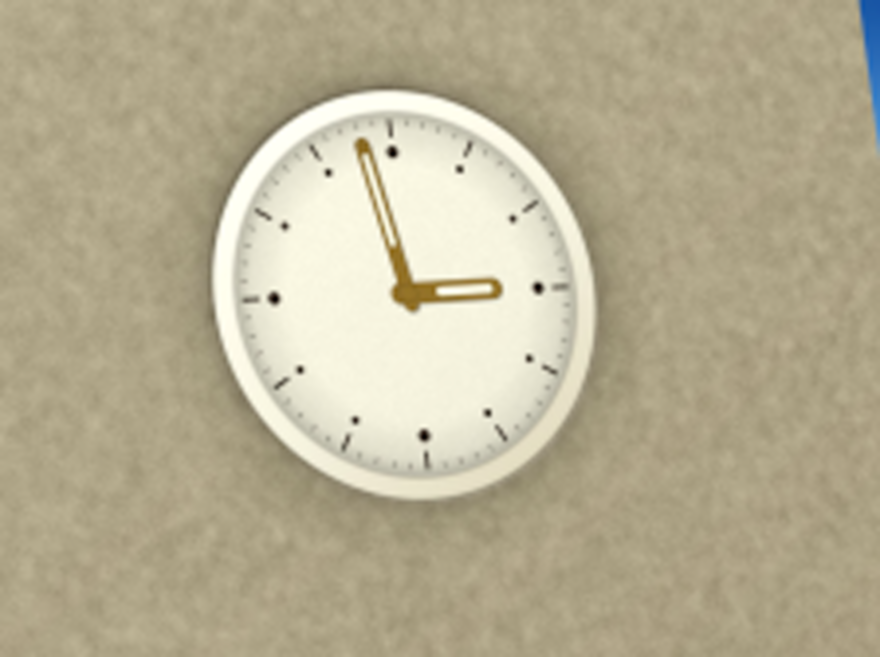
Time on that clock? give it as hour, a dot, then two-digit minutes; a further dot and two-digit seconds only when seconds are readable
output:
2.58
